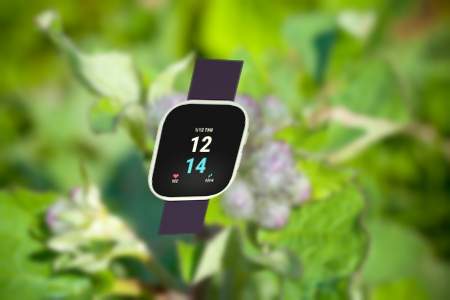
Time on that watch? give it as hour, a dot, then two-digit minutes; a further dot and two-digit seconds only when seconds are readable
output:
12.14
